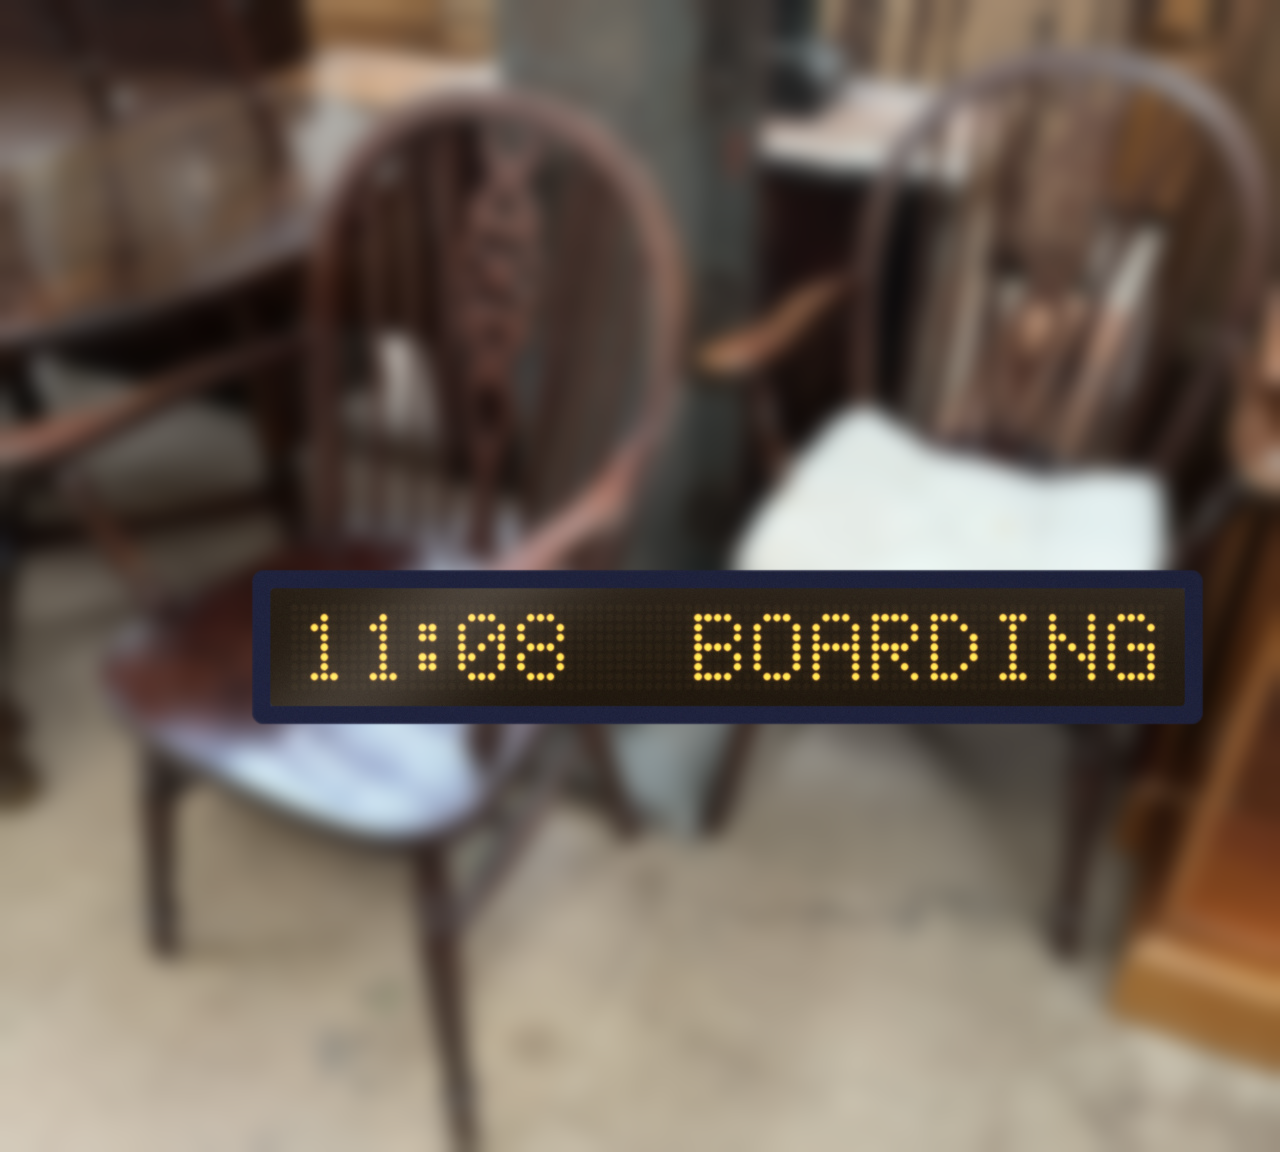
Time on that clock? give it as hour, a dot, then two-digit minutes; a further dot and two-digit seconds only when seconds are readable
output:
11.08
